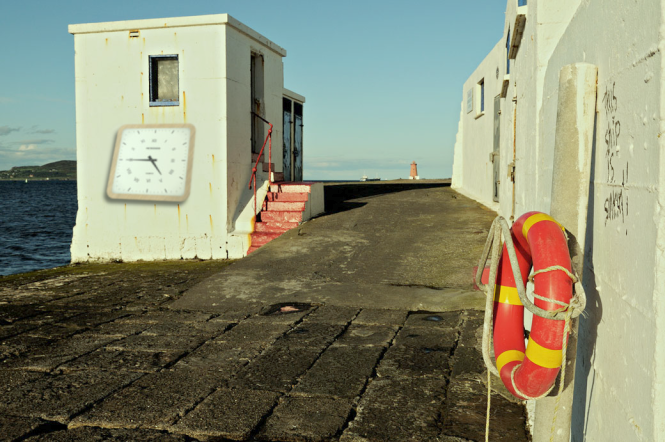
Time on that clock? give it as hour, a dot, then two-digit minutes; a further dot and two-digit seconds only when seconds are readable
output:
4.45
